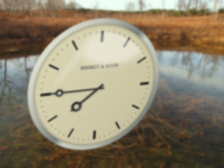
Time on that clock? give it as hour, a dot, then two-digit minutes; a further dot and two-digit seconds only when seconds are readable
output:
7.45
